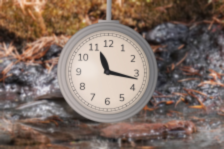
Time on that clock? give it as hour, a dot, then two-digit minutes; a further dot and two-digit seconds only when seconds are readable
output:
11.17
